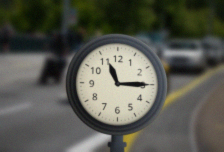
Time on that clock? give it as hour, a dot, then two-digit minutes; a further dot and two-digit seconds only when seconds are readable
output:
11.15
